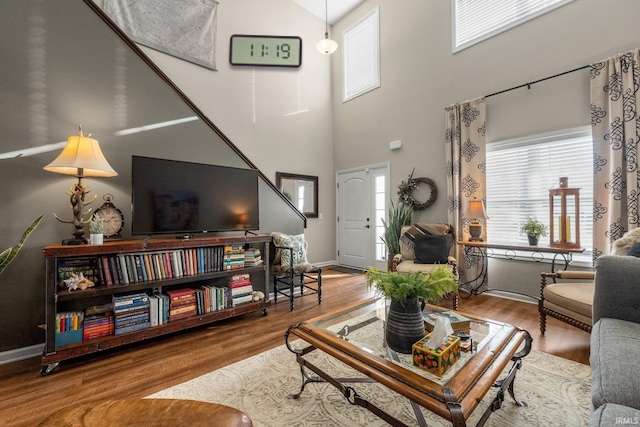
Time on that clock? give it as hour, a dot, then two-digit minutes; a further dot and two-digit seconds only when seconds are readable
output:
11.19
